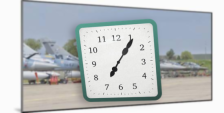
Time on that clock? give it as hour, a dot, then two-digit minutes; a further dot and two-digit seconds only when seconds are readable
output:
7.06
